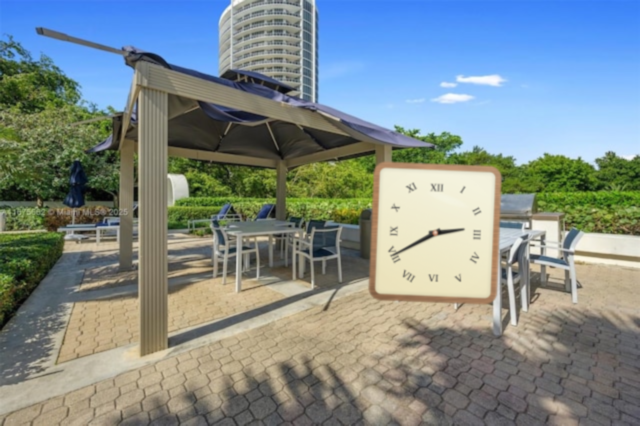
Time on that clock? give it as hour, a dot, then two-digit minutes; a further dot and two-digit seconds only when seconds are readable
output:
2.40
